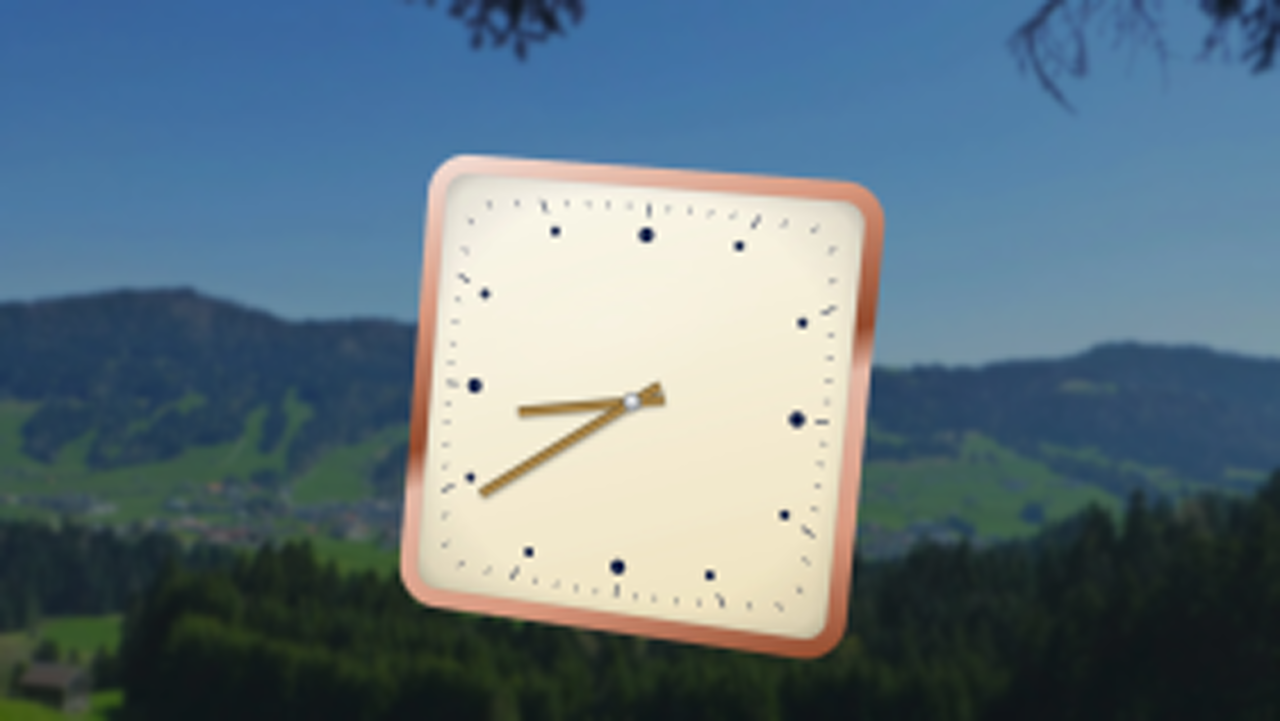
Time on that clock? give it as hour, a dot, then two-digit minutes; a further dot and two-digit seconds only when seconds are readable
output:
8.39
